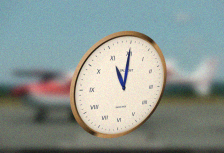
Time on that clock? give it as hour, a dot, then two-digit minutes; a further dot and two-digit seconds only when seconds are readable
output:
11.00
